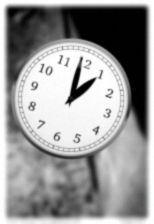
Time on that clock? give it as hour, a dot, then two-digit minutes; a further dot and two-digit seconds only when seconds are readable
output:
12.59
